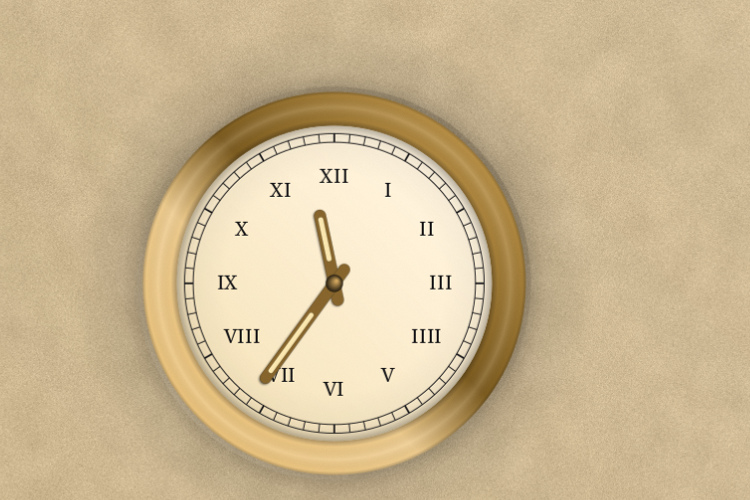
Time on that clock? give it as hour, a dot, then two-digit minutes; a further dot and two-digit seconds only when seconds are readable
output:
11.36
